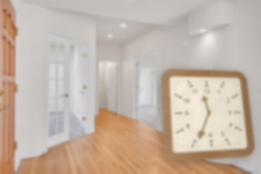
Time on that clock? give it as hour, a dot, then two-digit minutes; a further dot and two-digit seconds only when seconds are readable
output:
11.34
